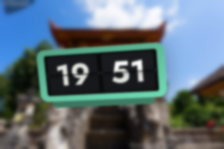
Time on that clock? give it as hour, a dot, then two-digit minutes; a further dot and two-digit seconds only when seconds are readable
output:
19.51
